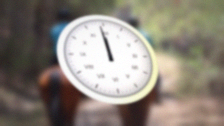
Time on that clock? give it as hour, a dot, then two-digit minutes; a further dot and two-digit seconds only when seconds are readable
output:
11.59
